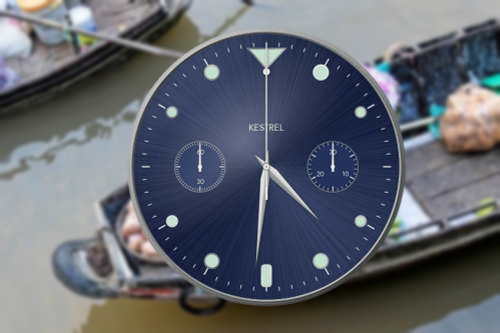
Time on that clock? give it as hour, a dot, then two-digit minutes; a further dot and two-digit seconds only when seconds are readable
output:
4.31
